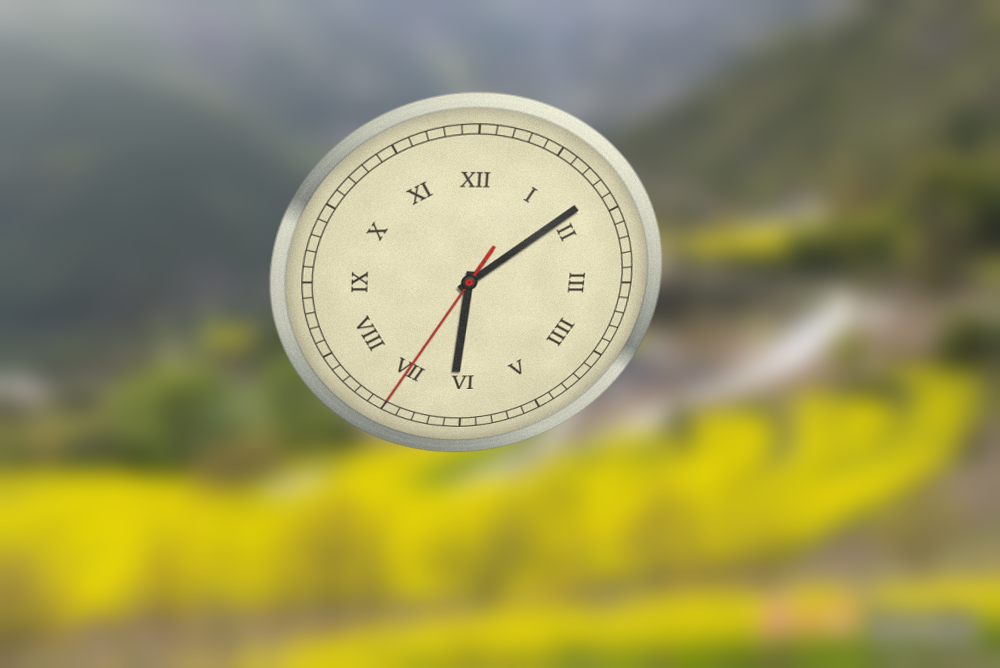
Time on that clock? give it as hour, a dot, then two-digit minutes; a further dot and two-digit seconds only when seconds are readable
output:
6.08.35
